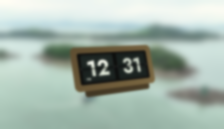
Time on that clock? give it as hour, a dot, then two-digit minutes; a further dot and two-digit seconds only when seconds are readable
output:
12.31
